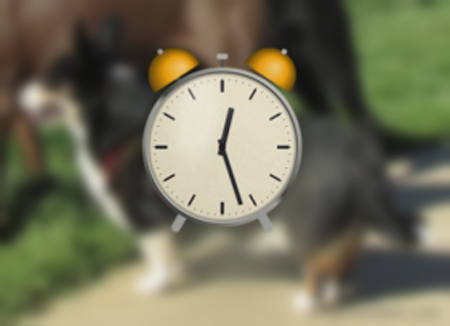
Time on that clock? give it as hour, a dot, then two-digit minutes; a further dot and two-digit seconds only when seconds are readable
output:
12.27
